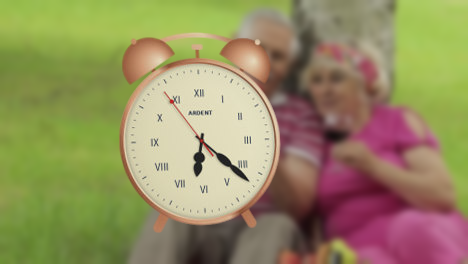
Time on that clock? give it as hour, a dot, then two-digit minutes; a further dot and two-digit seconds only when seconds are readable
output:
6.21.54
